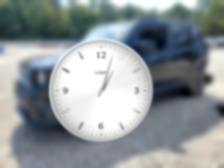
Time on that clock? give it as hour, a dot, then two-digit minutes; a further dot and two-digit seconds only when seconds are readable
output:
1.03
